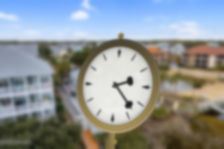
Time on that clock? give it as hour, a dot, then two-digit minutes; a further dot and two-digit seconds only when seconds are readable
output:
2.23
